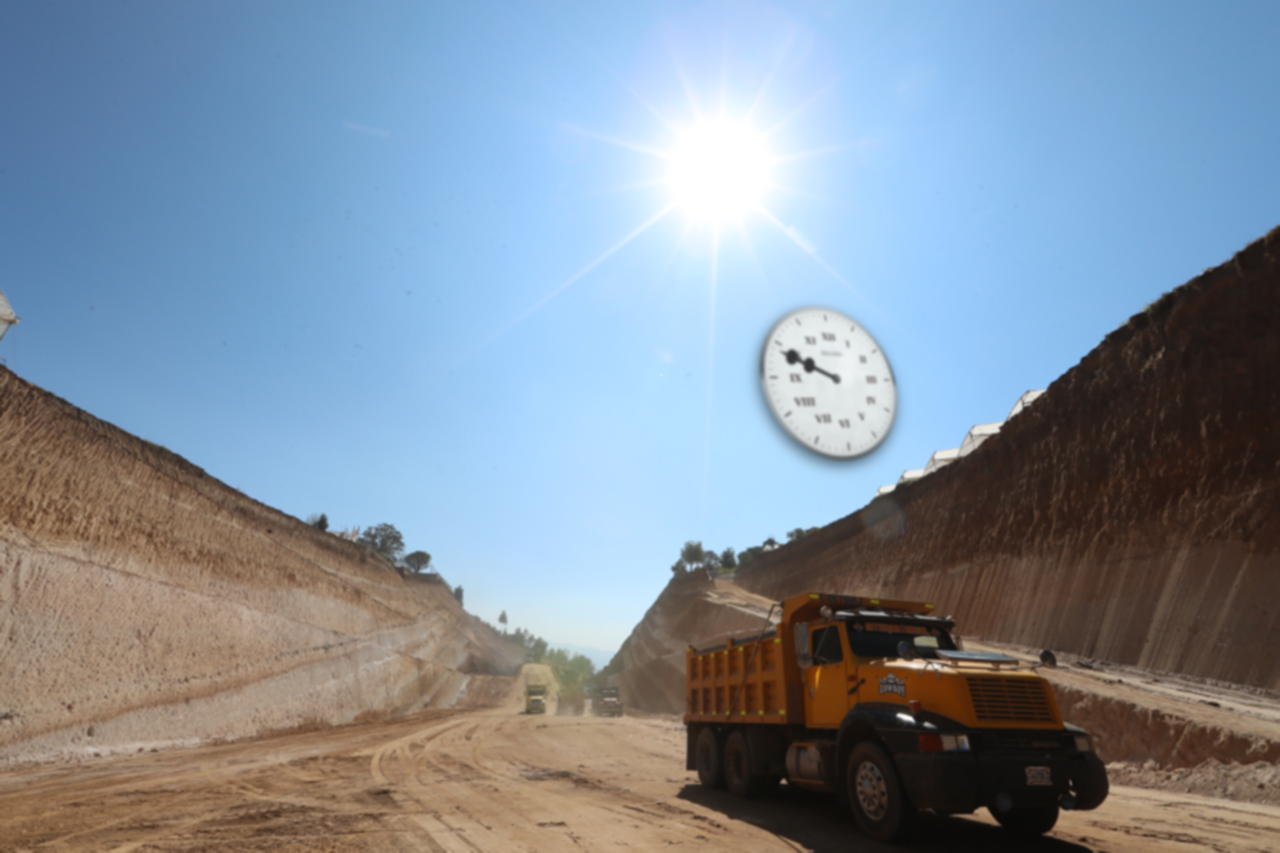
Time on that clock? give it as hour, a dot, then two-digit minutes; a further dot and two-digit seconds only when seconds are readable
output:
9.49
